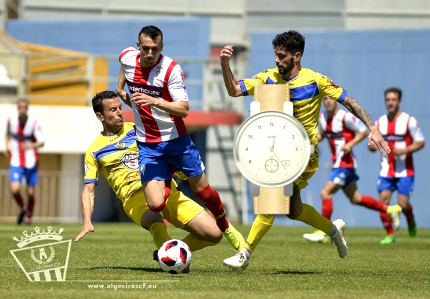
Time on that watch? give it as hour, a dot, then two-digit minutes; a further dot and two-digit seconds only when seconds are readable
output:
12.24
